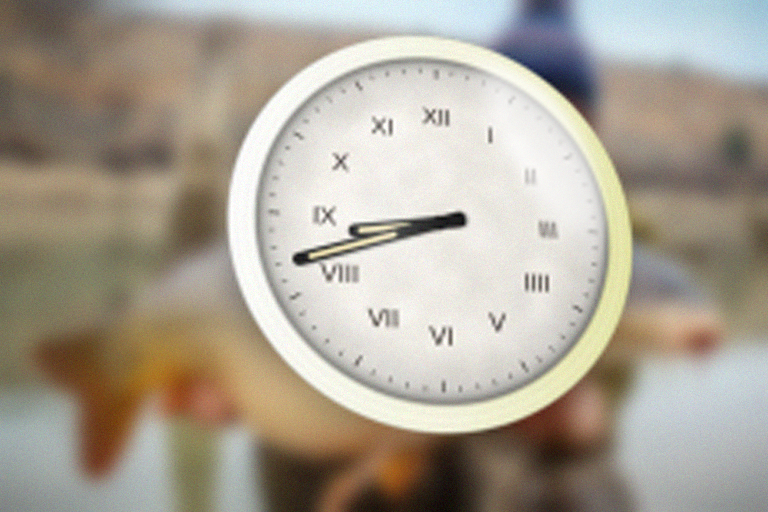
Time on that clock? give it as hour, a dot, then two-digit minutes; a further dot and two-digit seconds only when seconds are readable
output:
8.42
